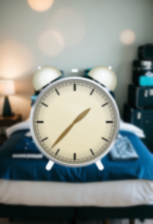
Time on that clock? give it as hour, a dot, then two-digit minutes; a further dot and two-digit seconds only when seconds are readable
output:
1.37
